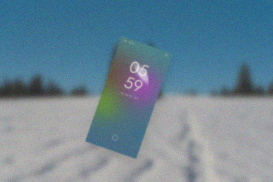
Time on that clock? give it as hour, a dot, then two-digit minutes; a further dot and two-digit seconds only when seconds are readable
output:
5.59
